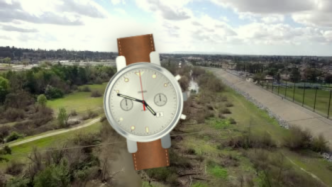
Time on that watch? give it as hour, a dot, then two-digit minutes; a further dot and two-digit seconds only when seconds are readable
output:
4.49
